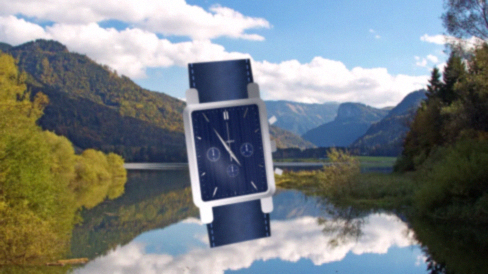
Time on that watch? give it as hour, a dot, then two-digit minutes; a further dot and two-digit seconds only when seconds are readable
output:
4.55
